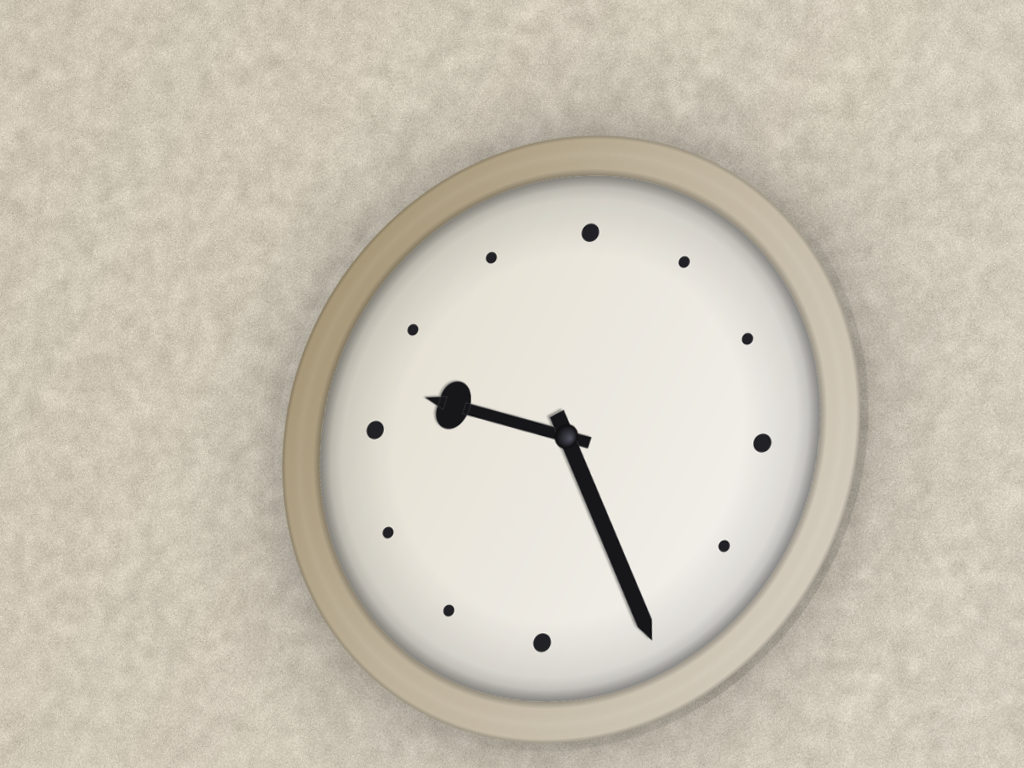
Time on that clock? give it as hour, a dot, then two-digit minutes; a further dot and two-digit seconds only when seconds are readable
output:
9.25
